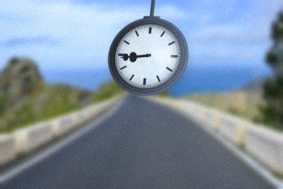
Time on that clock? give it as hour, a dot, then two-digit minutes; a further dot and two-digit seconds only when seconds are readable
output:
8.44
